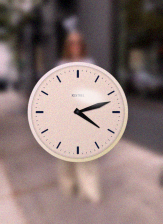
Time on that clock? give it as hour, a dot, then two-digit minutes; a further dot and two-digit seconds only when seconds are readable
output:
4.12
